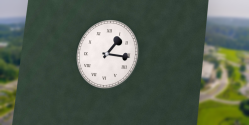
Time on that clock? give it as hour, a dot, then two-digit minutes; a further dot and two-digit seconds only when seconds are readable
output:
1.16
